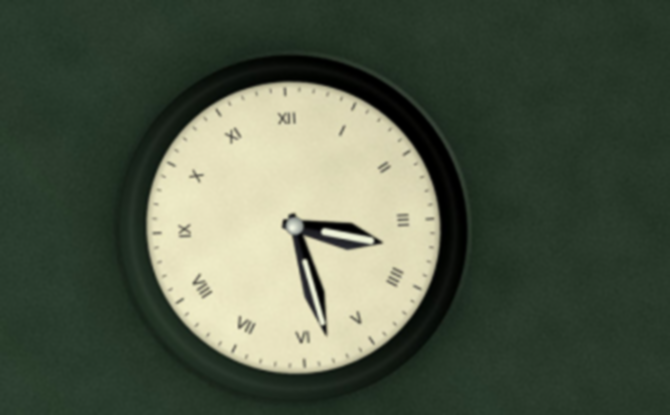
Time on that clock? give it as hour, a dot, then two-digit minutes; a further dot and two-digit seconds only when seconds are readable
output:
3.28
